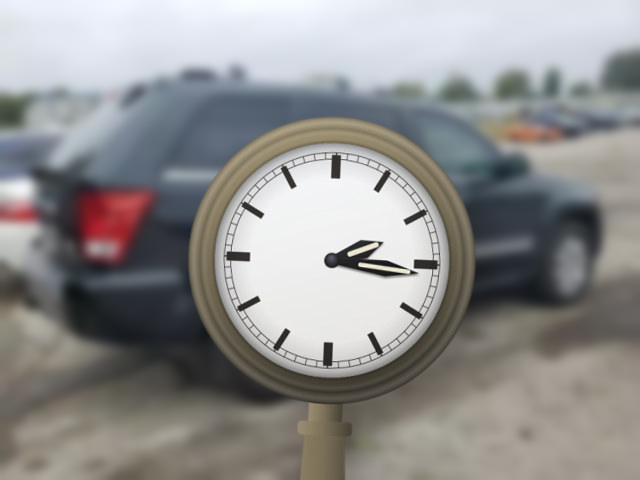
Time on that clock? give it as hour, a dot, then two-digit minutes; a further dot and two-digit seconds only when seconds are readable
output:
2.16
